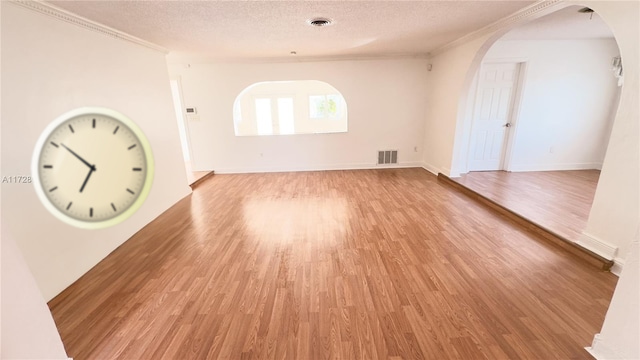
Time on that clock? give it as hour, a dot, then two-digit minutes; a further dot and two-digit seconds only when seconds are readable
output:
6.51
